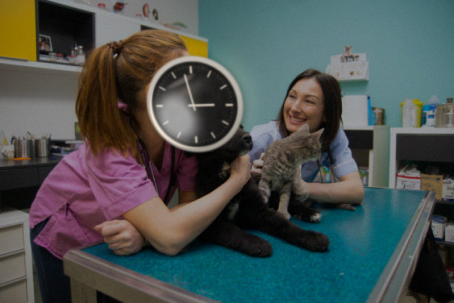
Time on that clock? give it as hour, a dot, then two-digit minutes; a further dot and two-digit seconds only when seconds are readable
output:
2.58
